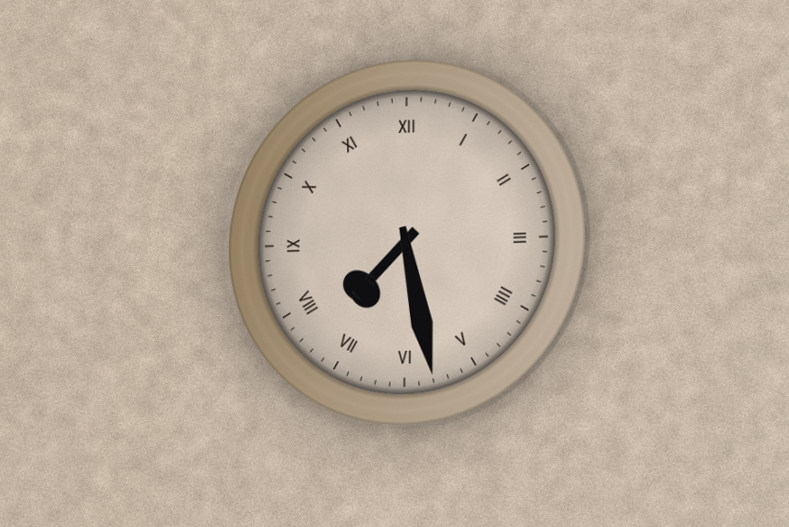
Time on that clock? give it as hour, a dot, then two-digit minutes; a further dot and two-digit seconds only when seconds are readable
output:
7.28
